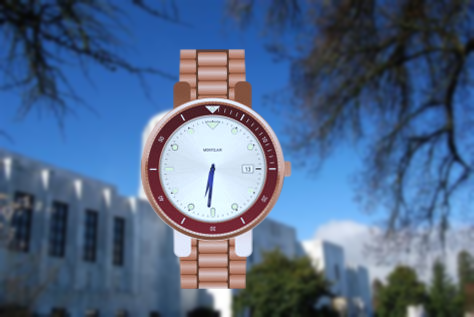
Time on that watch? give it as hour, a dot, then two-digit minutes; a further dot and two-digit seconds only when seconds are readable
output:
6.31
